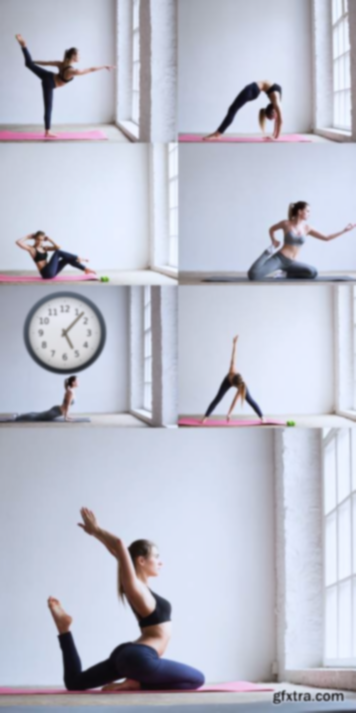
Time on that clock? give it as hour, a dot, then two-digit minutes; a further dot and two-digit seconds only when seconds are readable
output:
5.07
